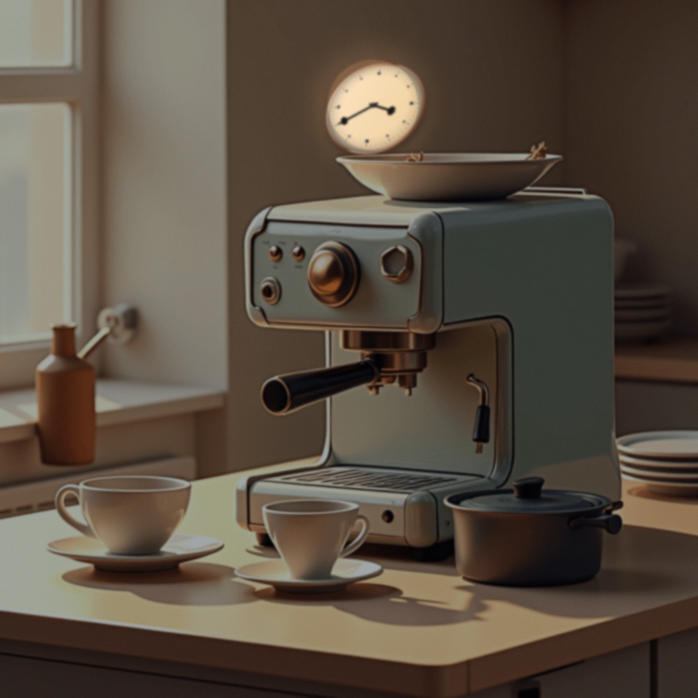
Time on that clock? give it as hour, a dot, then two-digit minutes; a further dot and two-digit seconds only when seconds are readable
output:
3.40
